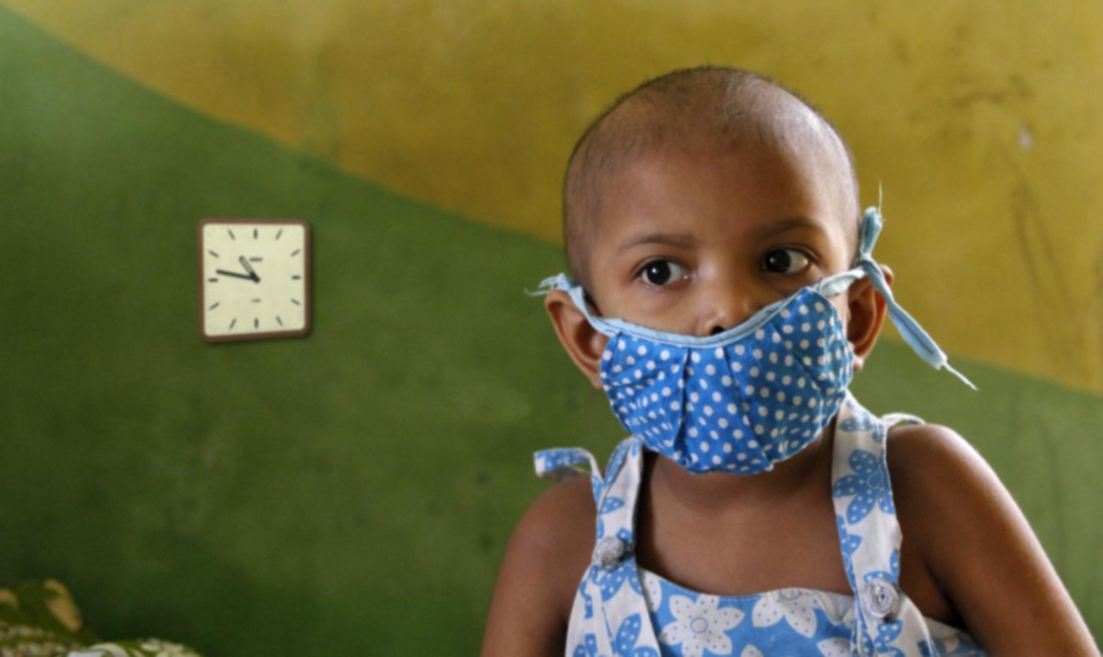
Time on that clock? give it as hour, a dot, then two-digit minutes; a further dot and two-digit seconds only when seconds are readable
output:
10.47
